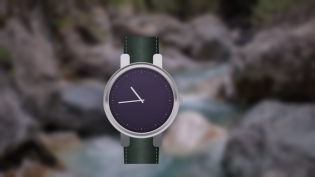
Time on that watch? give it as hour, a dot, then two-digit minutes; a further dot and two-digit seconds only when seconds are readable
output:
10.44
